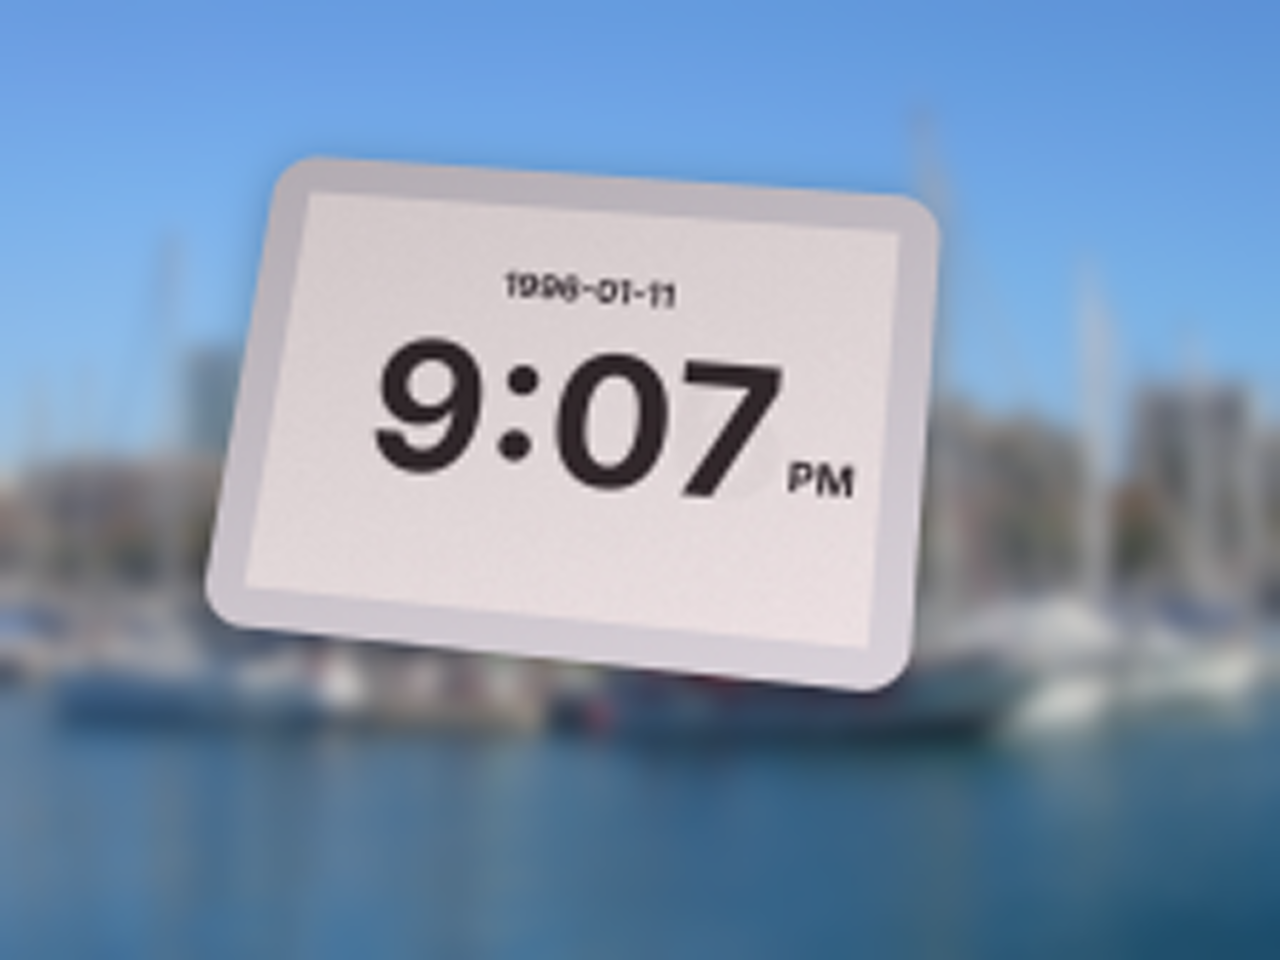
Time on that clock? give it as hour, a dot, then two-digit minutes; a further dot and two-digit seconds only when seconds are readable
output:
9.07
